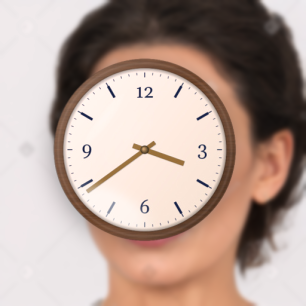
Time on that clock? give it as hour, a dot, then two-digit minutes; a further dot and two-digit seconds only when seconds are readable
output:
3.39
